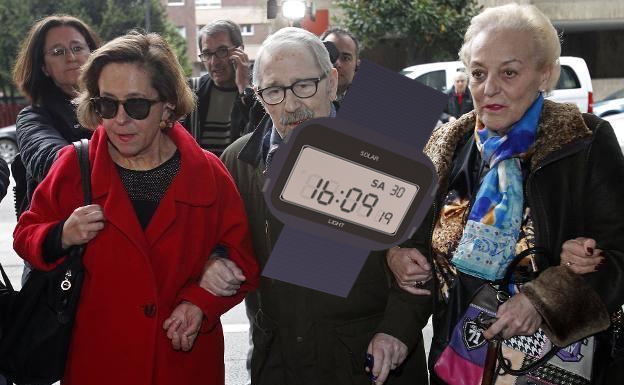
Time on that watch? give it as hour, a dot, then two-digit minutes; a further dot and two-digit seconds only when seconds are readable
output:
16.09.19
